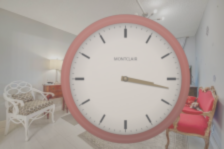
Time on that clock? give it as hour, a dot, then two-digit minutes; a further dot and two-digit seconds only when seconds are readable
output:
3.17
